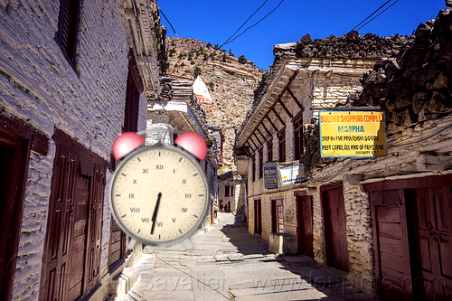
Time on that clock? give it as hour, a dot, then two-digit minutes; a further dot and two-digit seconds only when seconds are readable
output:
6.32
